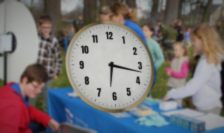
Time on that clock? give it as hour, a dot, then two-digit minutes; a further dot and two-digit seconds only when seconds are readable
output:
6.17
